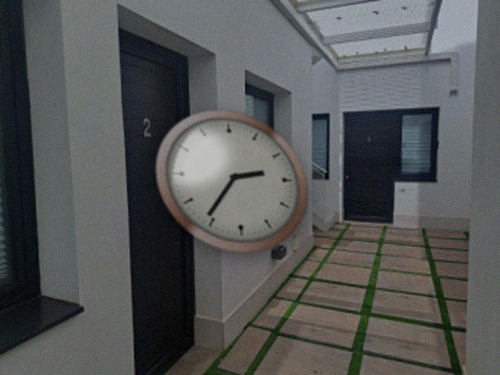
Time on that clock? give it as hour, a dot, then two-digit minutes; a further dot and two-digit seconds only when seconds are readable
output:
2.36
